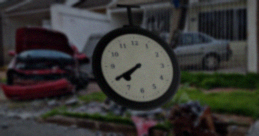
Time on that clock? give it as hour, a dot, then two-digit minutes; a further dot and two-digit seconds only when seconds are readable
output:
7.40
